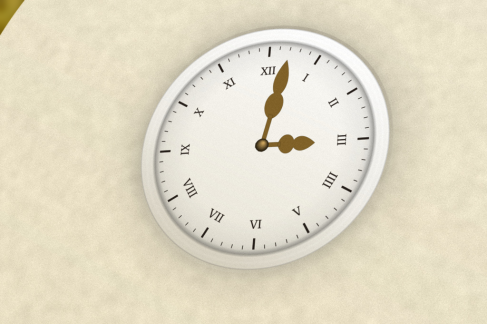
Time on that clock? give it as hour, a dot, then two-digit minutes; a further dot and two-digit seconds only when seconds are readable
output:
3.02
